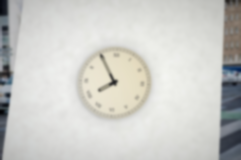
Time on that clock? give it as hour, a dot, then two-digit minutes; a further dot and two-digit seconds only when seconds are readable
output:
7.55
